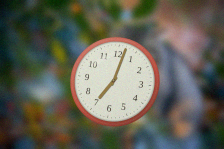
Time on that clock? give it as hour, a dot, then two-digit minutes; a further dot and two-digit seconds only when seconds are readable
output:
7.02
